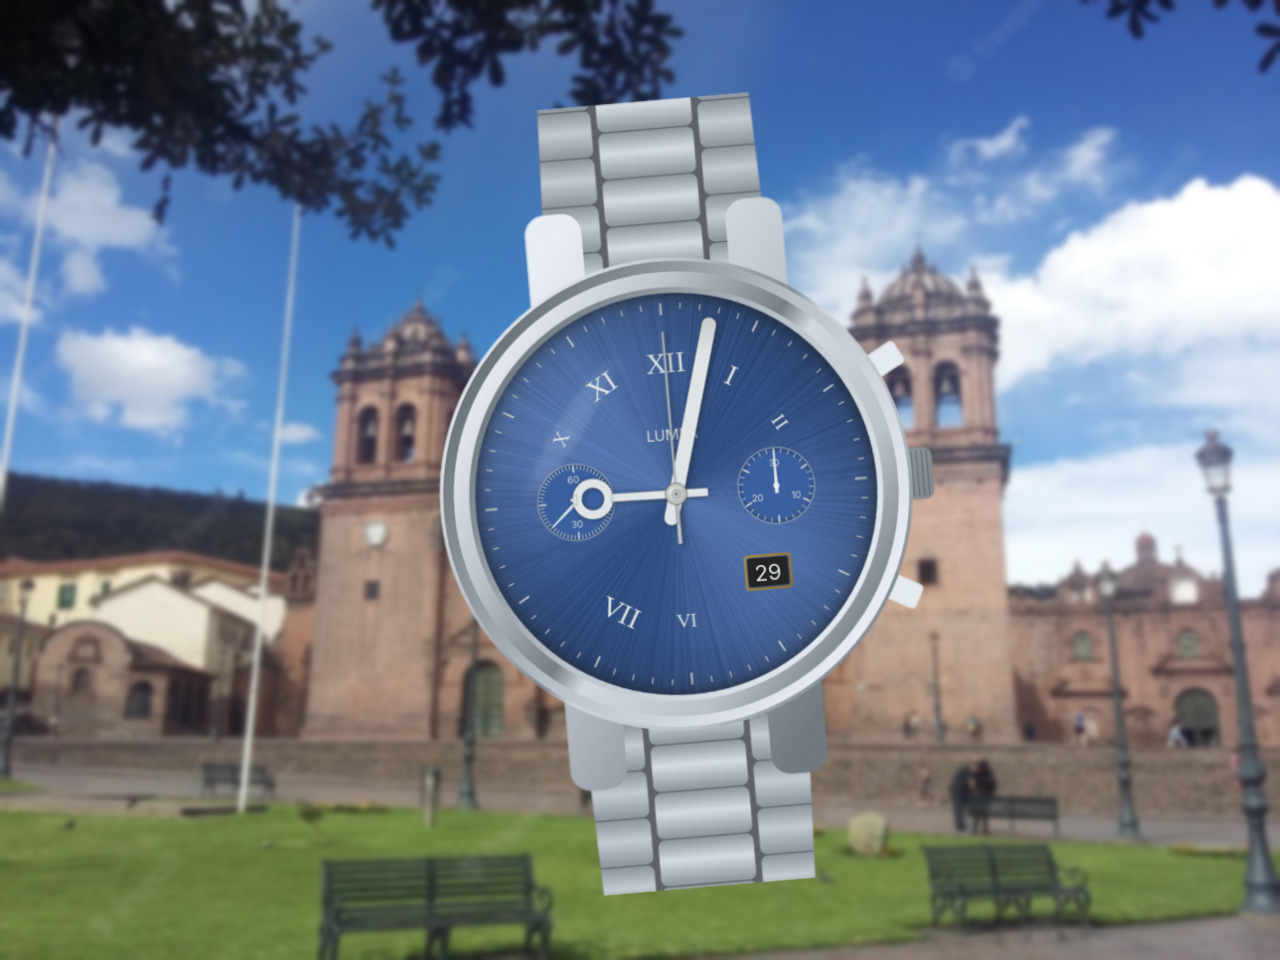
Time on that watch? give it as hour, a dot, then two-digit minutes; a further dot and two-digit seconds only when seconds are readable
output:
9.02.38
